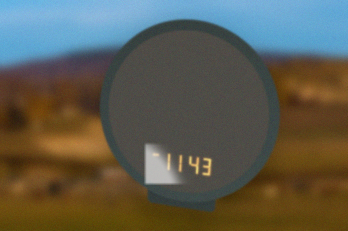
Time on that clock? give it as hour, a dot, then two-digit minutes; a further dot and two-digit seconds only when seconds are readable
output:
11.43
